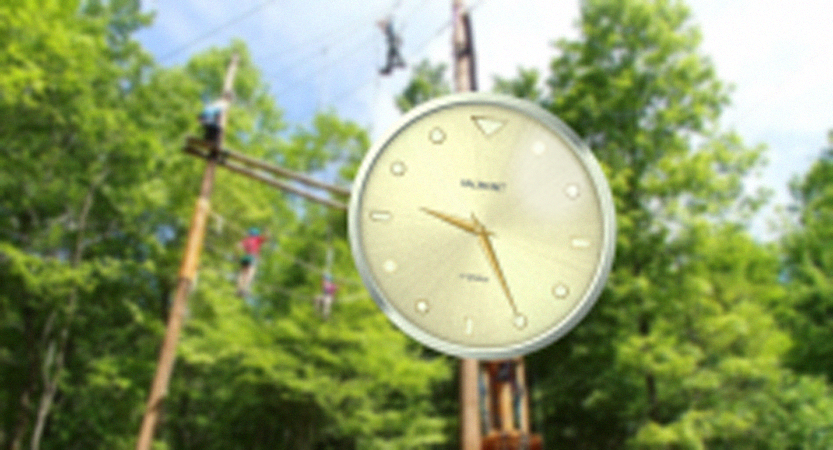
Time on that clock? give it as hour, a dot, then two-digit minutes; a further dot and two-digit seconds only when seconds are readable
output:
9.25
